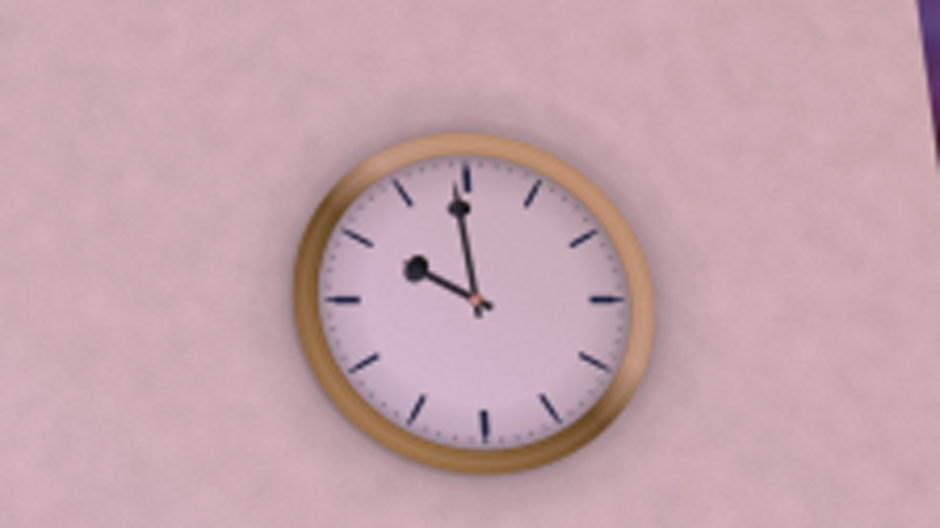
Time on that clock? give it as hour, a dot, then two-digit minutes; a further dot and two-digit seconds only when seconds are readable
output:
9.59
